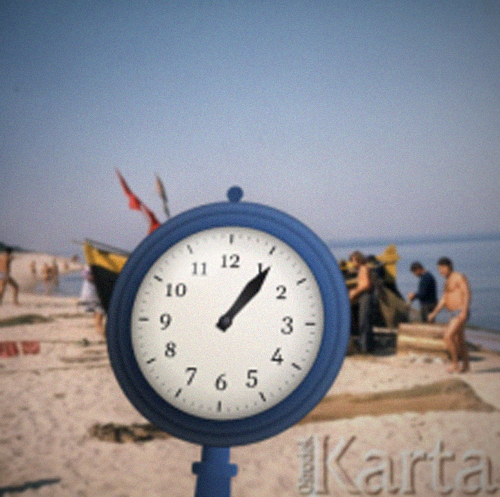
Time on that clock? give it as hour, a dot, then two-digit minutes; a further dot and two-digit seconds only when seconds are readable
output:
1.06
